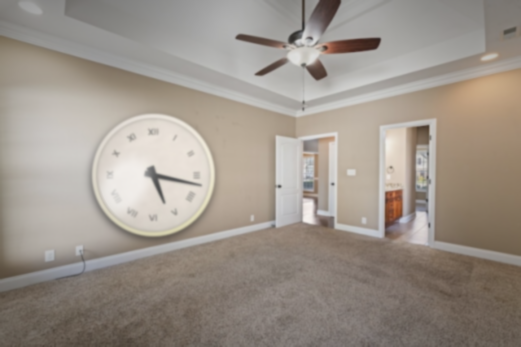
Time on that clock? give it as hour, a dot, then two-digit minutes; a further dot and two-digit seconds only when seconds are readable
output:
5.17
